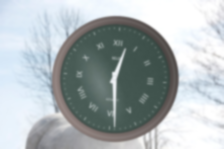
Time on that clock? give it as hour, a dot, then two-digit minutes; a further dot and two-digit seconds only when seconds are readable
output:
12.29
